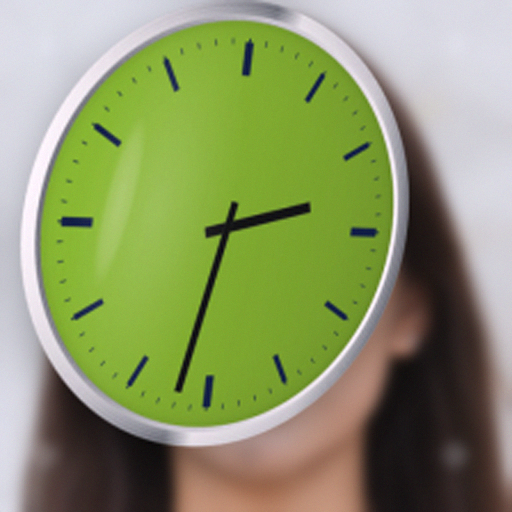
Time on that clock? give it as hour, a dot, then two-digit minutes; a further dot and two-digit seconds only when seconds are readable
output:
2.32
